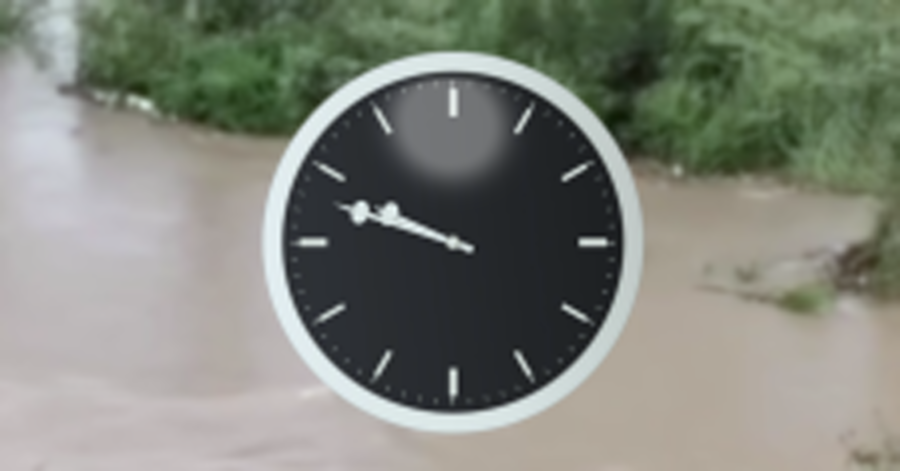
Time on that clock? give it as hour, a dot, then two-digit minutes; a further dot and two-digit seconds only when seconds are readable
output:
9.48
